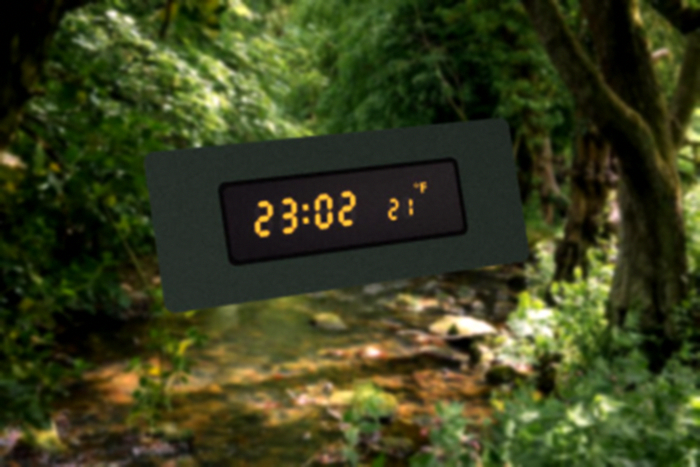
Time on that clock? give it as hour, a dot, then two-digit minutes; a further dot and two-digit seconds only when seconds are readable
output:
23.02
